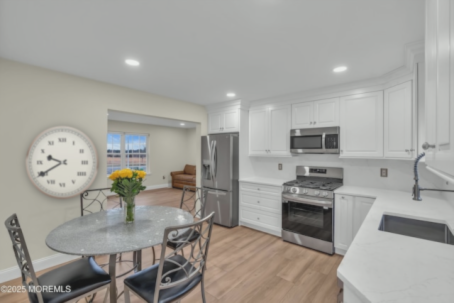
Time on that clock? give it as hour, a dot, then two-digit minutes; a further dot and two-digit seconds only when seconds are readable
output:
9.40
